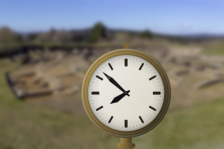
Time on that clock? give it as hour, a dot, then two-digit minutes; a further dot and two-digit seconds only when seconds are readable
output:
7.52
